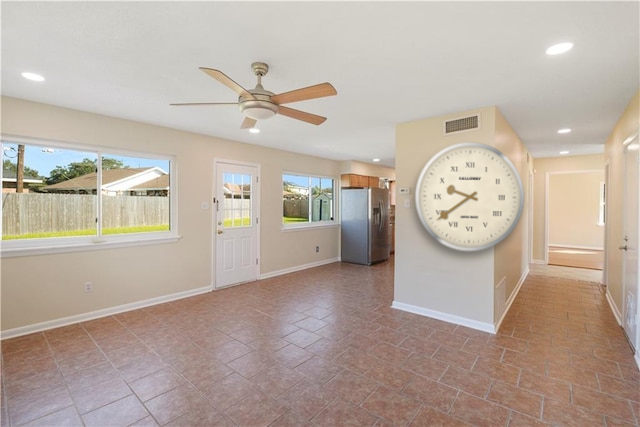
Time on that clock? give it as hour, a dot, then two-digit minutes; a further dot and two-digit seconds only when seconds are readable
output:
9.39
